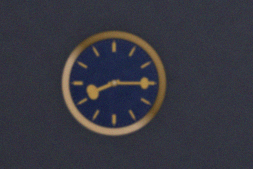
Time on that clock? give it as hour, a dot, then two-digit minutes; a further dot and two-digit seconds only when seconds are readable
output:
8.15
